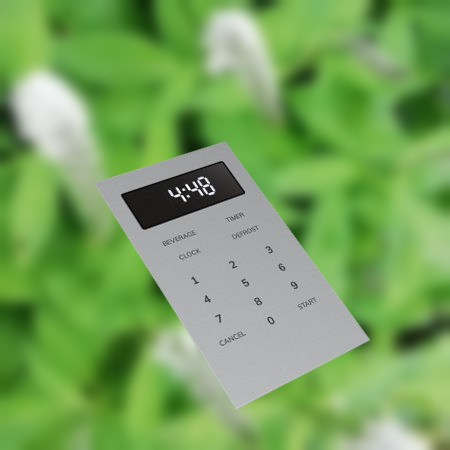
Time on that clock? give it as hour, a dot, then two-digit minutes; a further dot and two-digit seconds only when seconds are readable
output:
4.48
